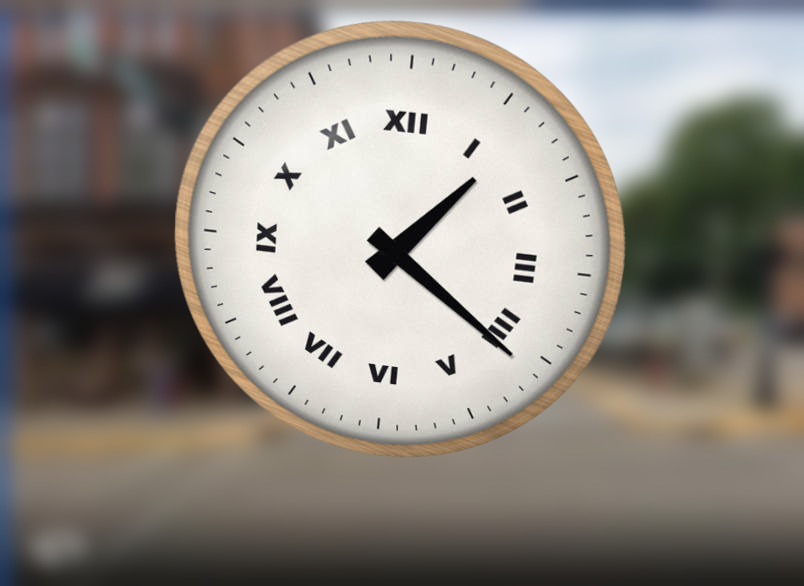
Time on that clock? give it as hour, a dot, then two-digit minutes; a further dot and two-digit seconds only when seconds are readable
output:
1.21
